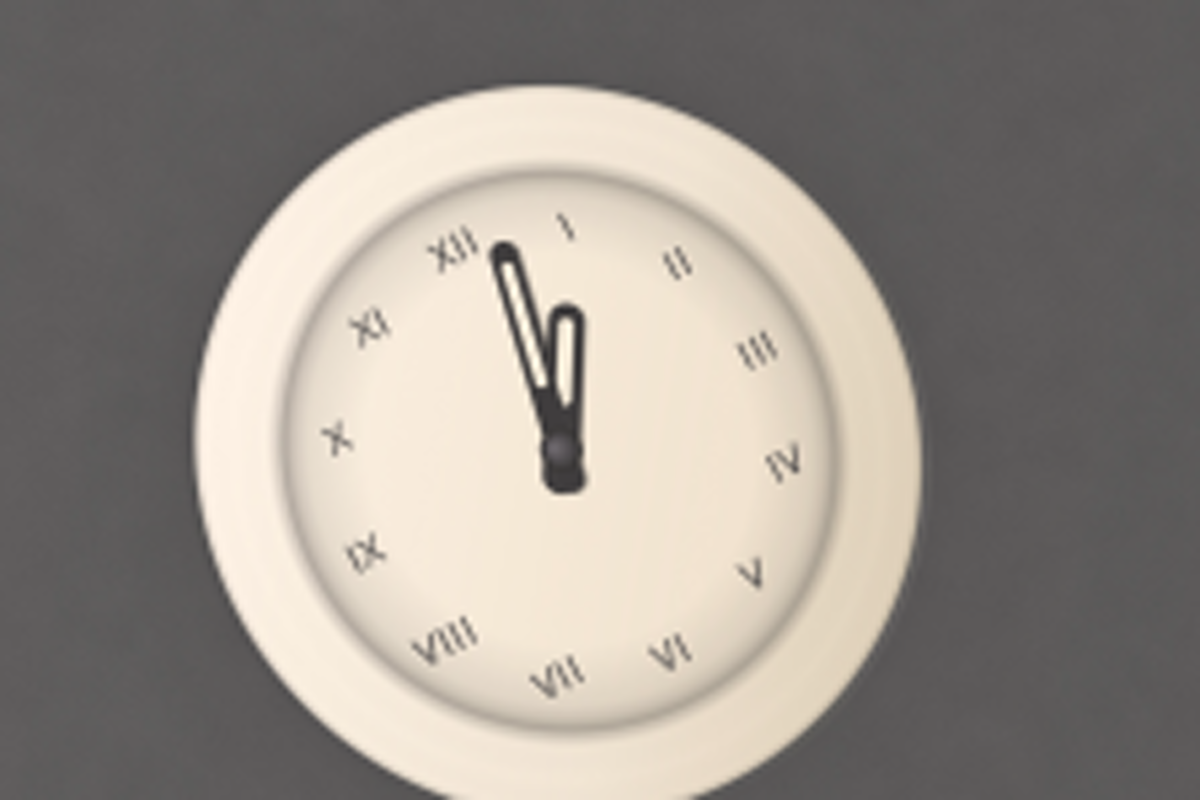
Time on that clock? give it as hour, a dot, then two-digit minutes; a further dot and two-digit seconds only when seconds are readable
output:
1.02
